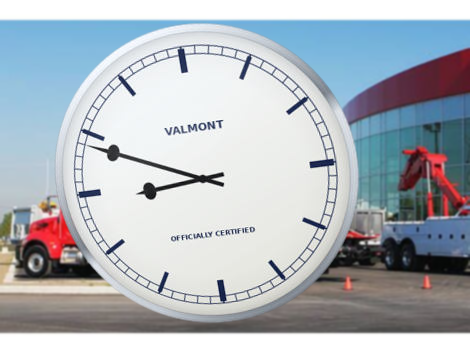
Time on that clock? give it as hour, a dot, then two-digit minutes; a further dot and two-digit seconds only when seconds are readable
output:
8.49
